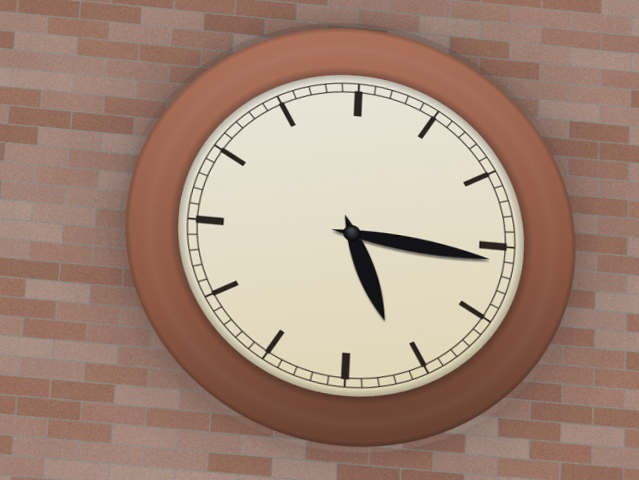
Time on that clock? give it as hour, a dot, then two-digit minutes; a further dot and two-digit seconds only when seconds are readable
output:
5.16
